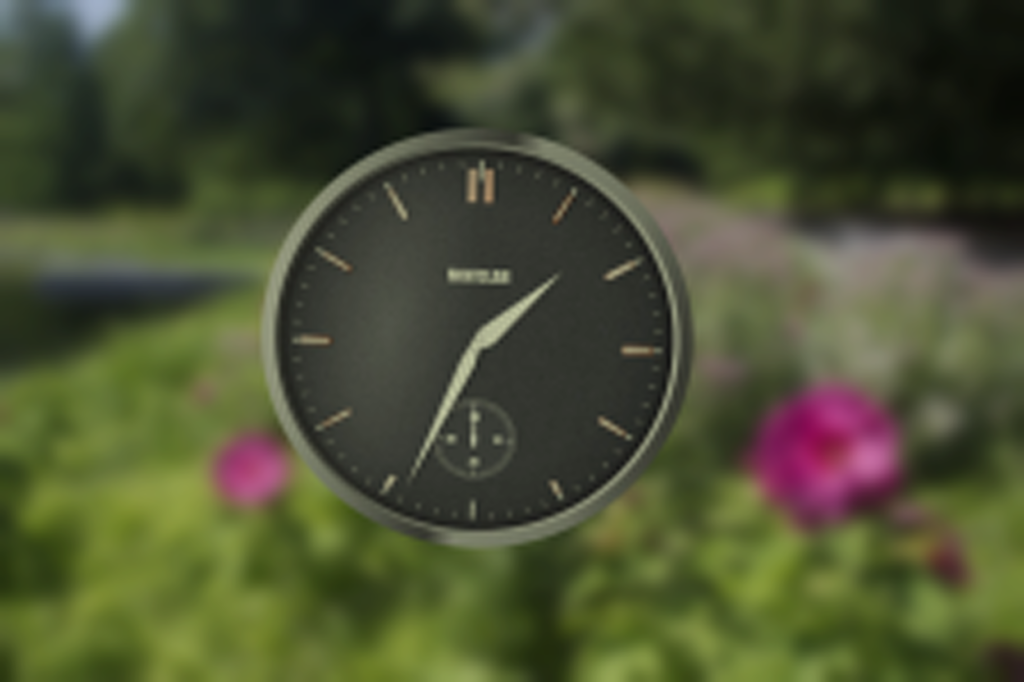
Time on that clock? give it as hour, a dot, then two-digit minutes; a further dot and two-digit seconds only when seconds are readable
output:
1.34
